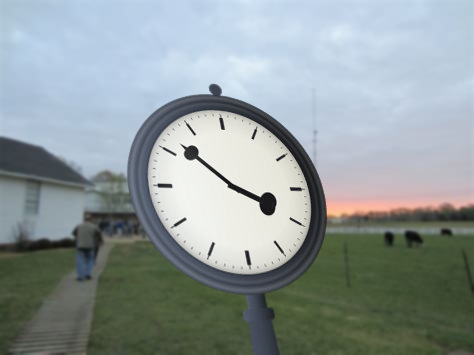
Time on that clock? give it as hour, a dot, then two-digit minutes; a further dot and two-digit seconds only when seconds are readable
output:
3.52
